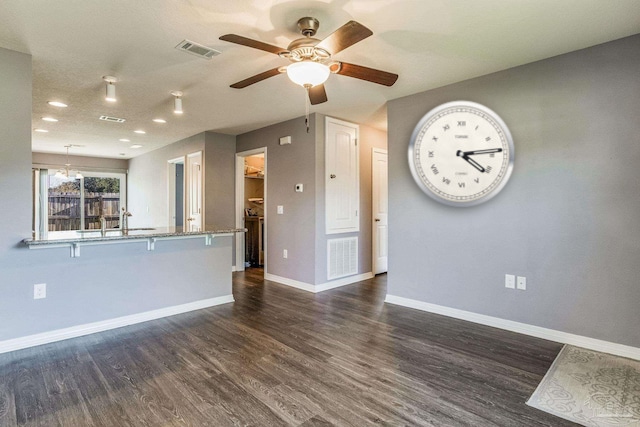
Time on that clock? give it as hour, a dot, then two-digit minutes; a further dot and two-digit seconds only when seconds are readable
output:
4.14
